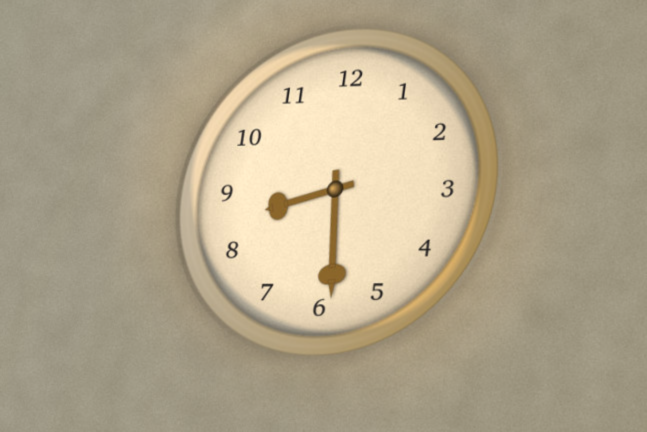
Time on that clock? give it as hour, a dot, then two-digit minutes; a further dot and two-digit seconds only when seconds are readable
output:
8.29
